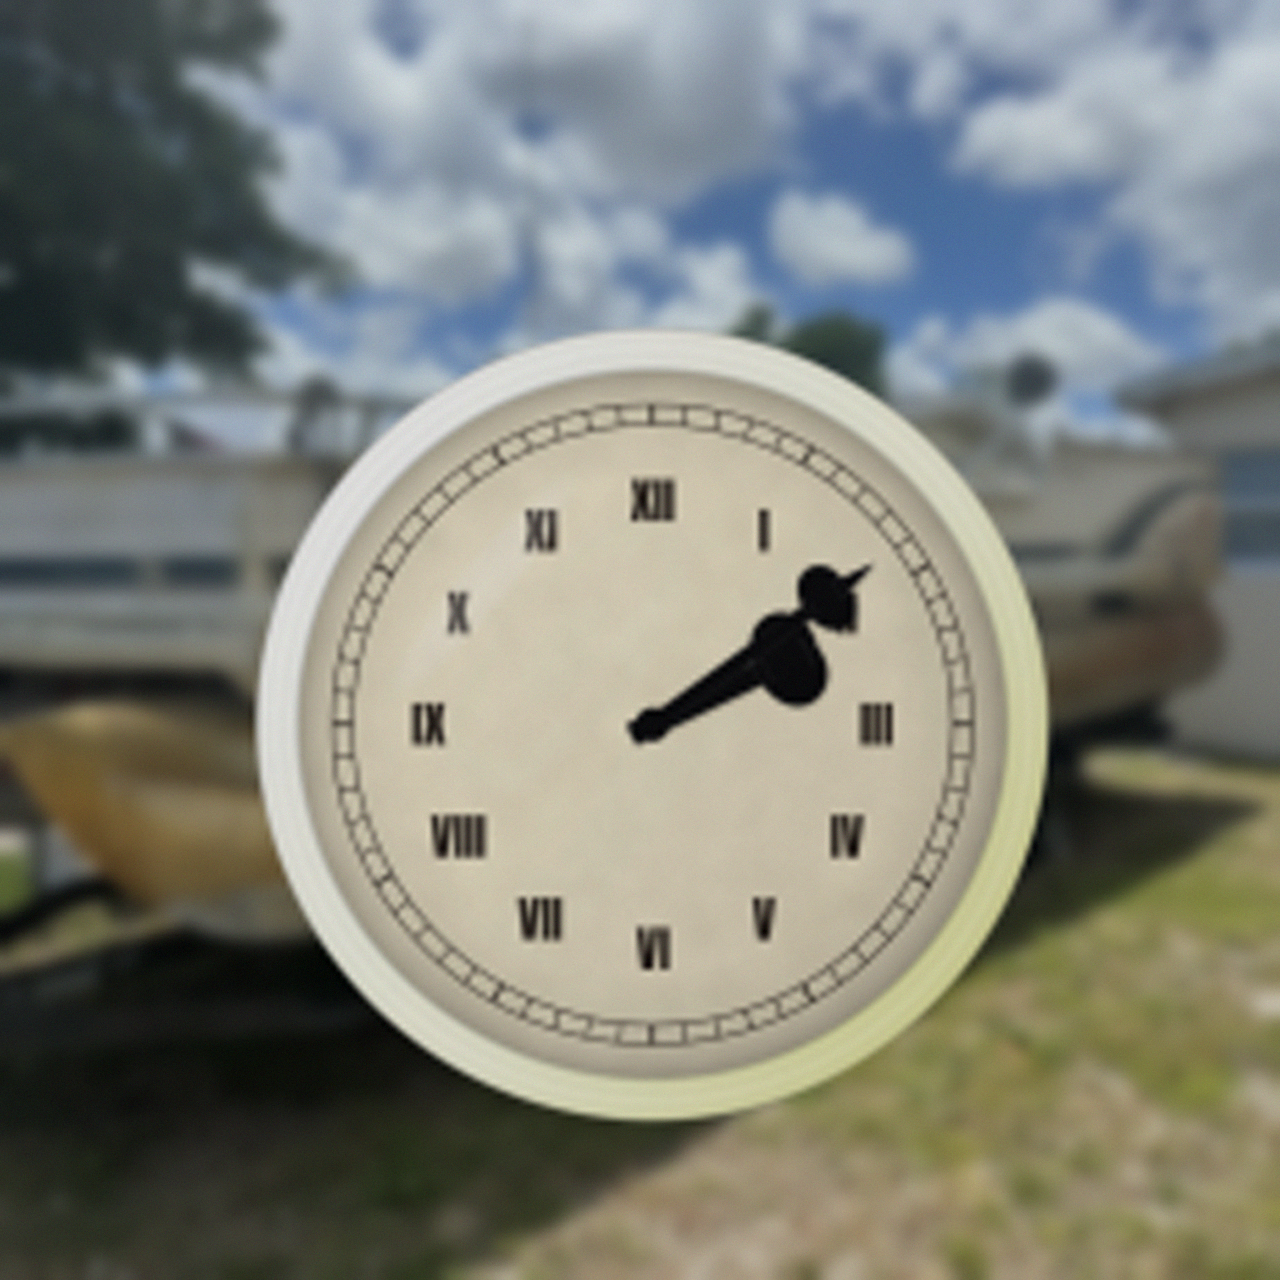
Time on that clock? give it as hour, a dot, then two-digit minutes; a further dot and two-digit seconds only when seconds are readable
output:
2.09
